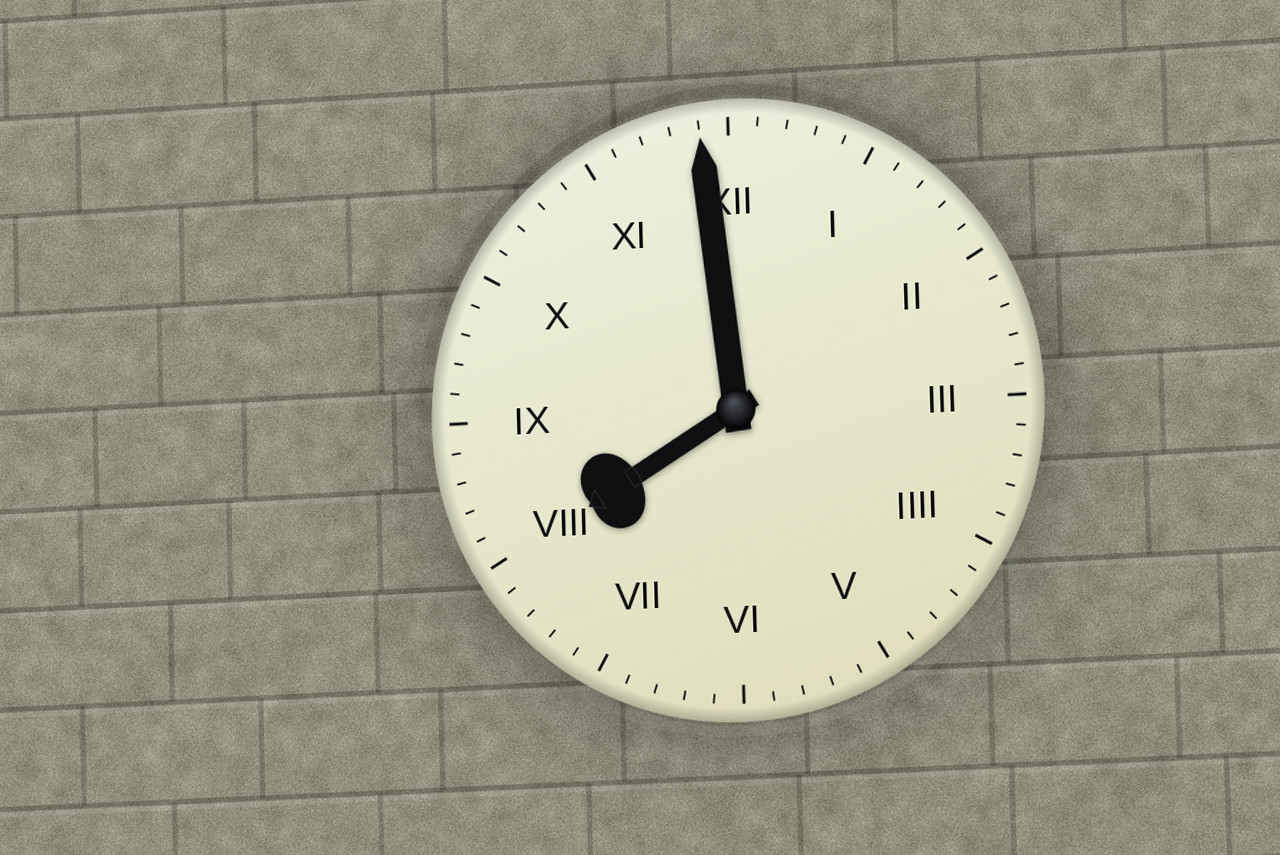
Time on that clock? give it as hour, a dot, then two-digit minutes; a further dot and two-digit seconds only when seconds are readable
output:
7.59
